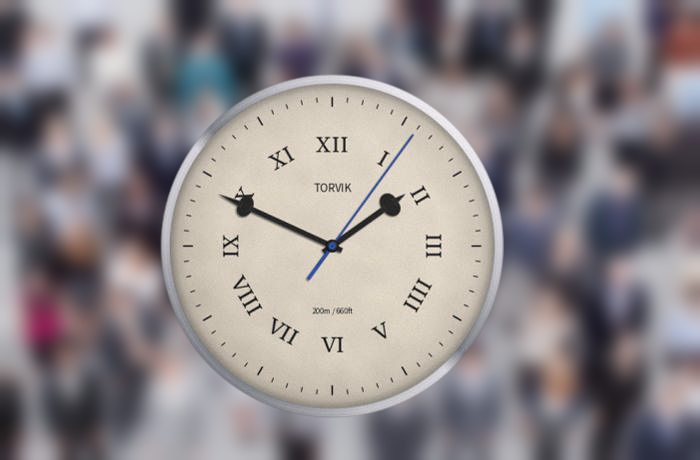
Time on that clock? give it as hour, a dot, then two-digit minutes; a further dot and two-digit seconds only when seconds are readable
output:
1.49.06
